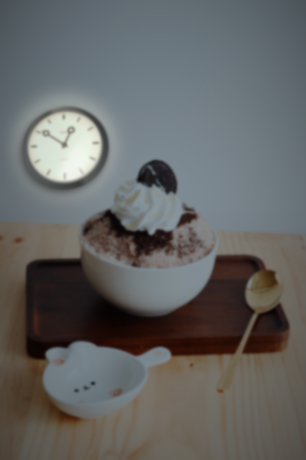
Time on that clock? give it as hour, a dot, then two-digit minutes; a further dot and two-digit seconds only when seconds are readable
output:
12.51
